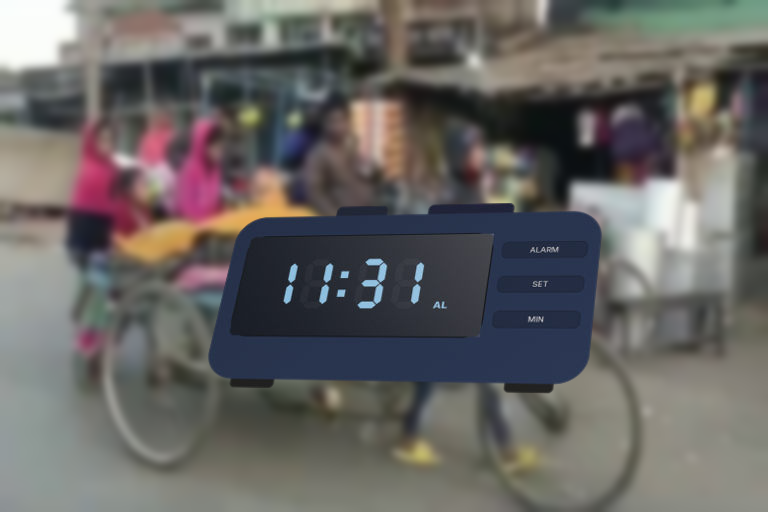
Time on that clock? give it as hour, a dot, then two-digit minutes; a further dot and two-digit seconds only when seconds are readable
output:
11.31
